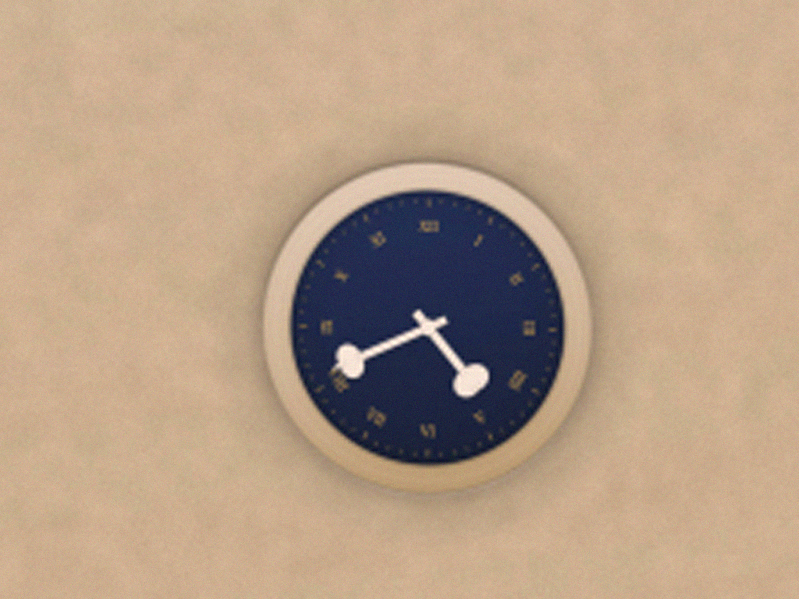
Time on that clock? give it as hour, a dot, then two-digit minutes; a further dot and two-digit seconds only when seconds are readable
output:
4.41
